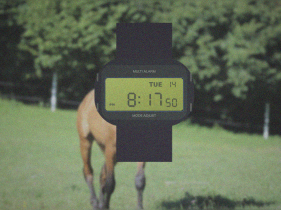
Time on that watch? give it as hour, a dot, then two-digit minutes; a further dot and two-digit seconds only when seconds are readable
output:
8.17.50
